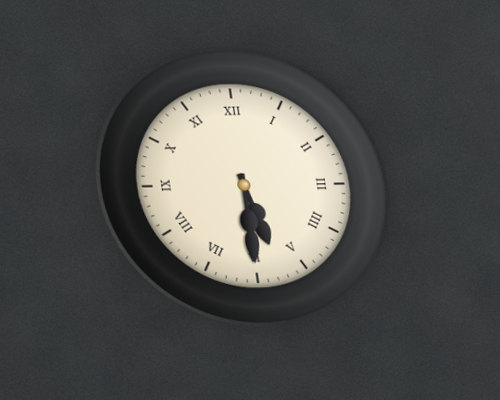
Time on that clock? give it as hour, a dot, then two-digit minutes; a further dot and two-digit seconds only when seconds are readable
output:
5.30
